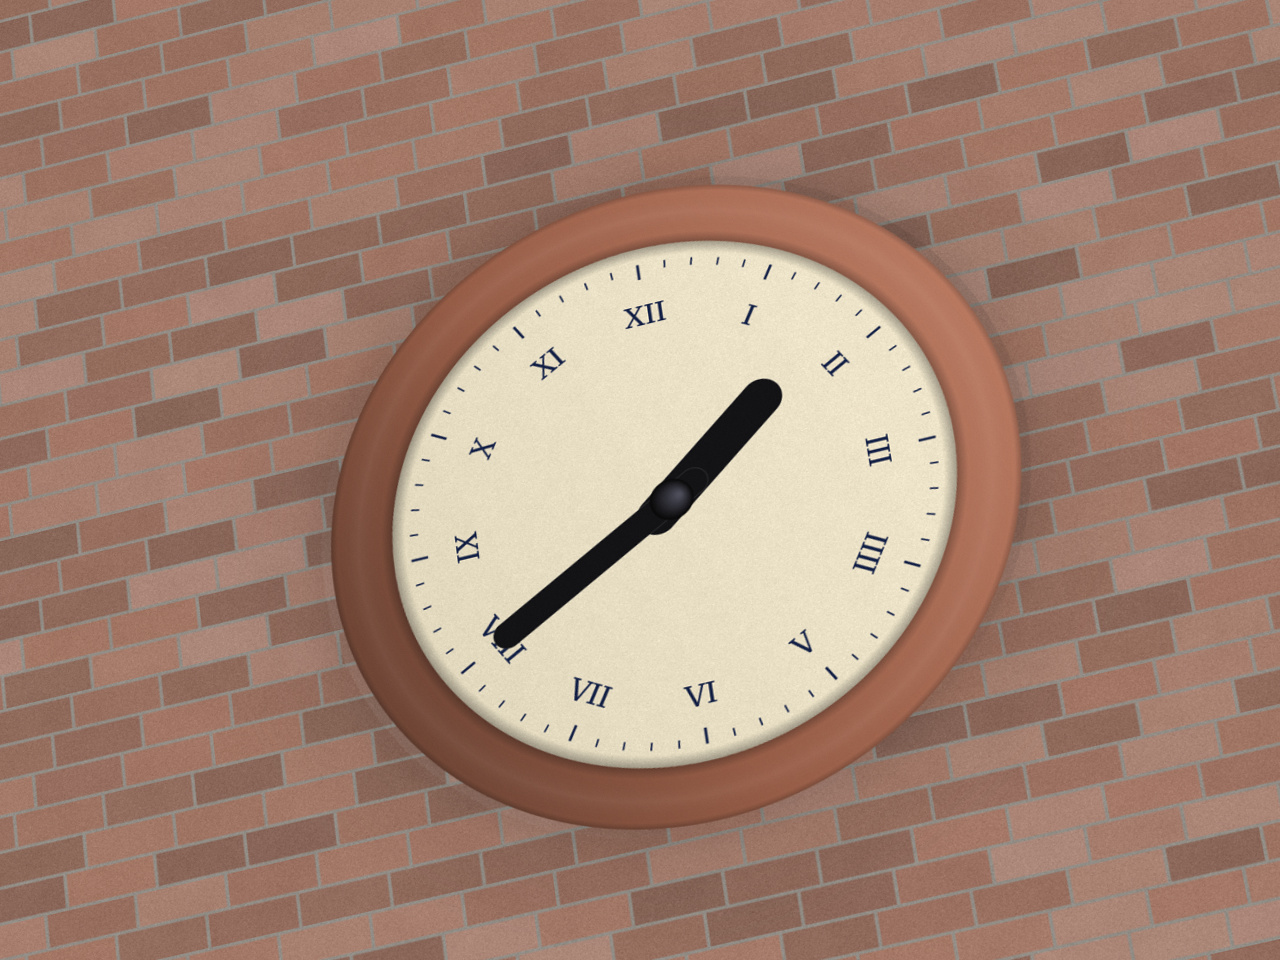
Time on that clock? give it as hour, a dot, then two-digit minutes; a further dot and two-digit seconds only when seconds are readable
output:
1.40
